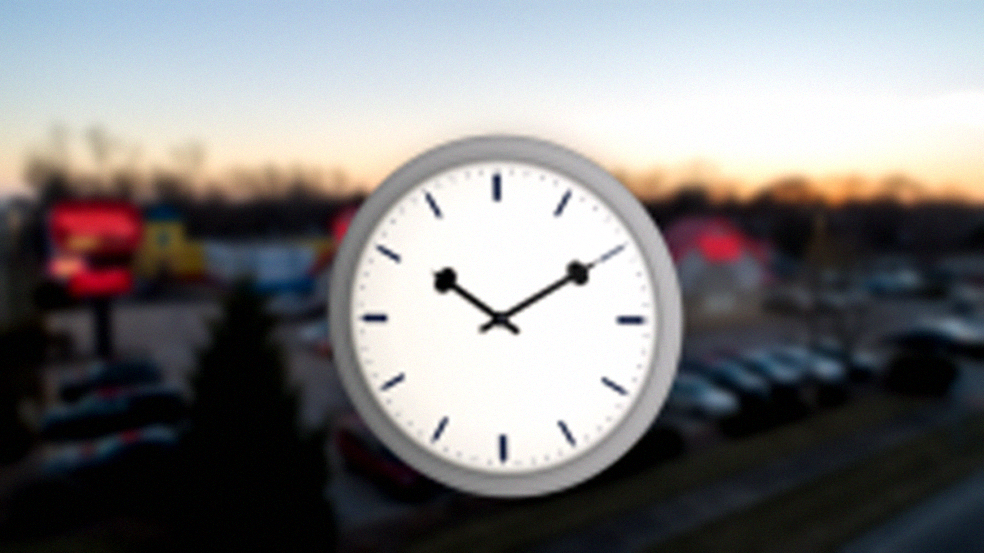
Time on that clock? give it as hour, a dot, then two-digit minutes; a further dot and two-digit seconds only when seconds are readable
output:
10.10
